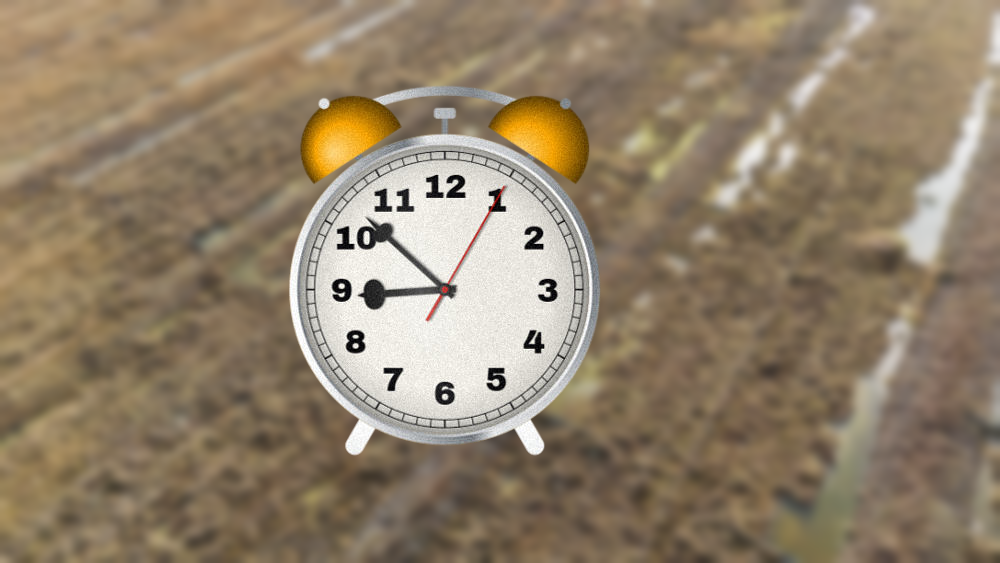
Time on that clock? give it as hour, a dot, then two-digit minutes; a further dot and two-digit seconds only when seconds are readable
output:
8.52.05
